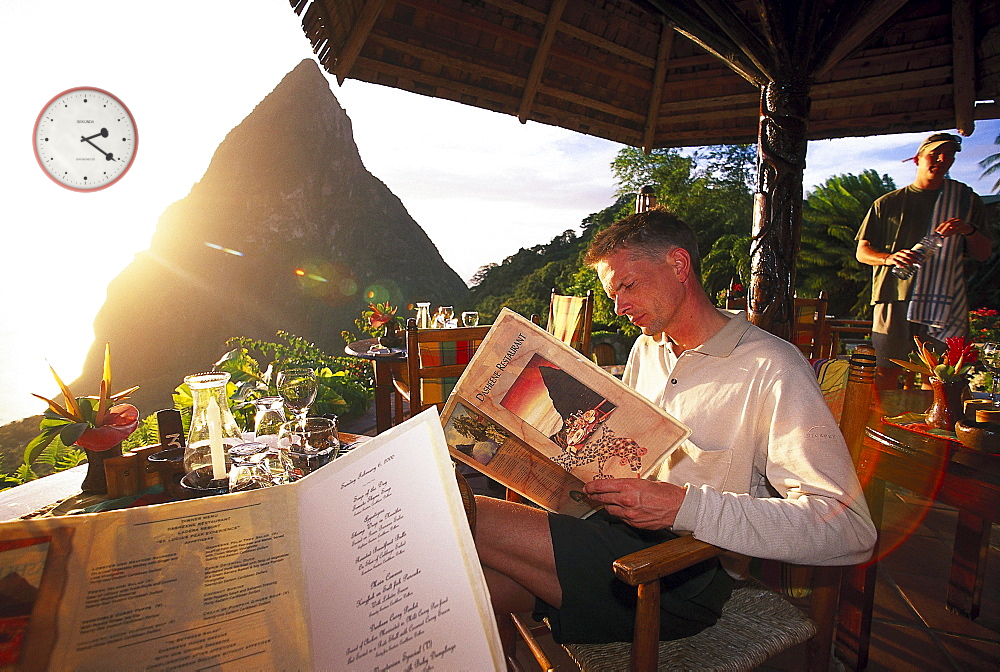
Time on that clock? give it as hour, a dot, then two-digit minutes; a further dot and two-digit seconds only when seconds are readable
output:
2.21
